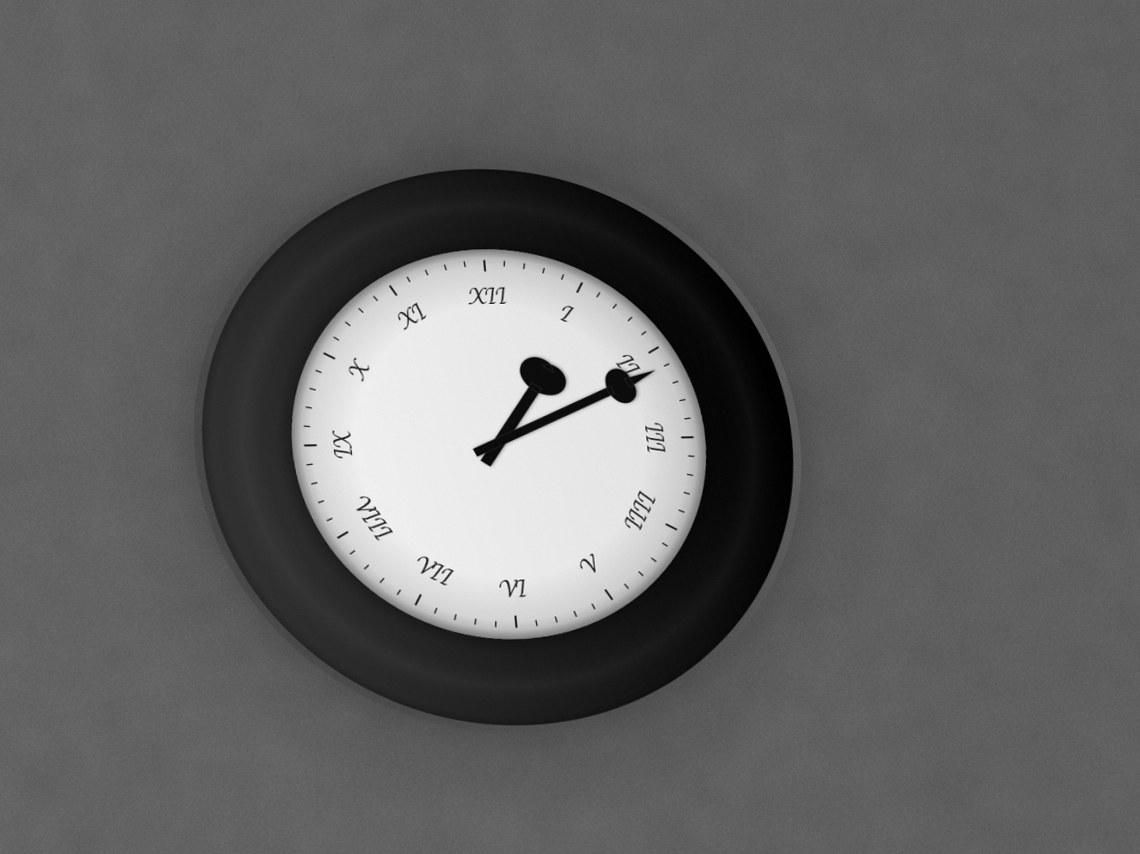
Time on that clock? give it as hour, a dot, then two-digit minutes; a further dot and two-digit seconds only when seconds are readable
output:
1.11
